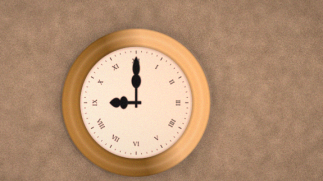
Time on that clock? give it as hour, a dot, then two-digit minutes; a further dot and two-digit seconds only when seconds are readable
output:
9.00
